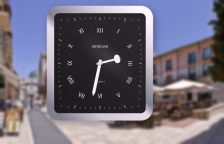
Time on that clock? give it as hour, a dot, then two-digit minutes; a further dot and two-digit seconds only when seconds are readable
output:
2.32
